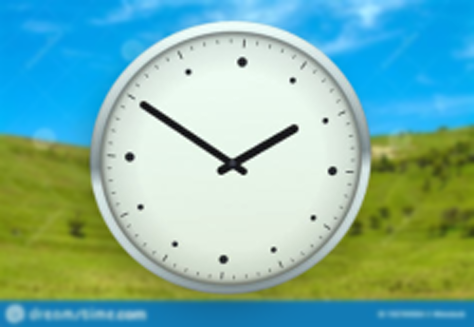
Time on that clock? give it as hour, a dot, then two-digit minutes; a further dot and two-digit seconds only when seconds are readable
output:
1.50
